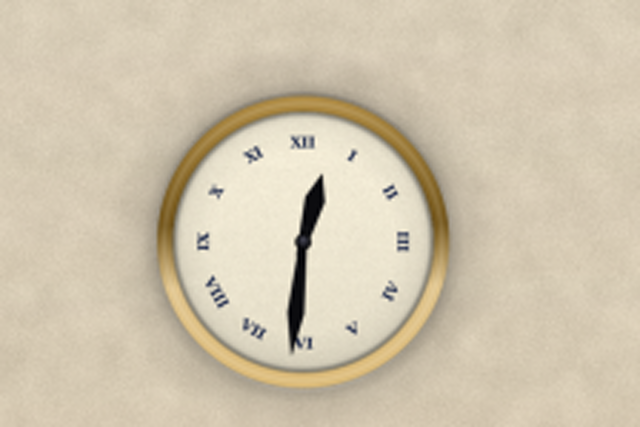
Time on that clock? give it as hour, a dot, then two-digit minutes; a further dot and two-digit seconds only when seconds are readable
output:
12.31
